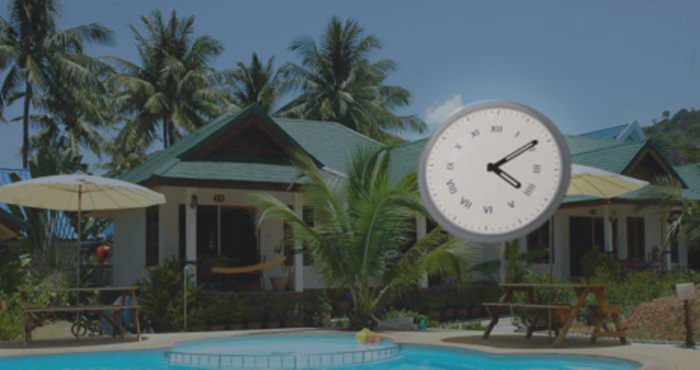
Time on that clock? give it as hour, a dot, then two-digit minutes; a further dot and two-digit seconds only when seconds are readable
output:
4.09
